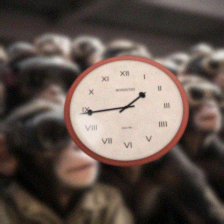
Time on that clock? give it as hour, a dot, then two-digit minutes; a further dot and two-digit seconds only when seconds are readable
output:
1.44
